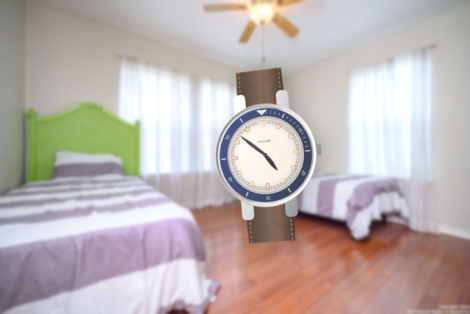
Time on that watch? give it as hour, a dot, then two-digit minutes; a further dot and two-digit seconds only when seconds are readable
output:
4.52
